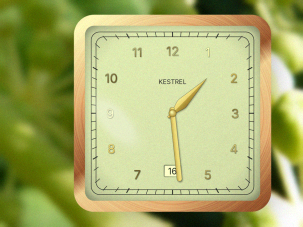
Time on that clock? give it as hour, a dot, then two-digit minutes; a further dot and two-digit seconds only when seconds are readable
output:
1.29
